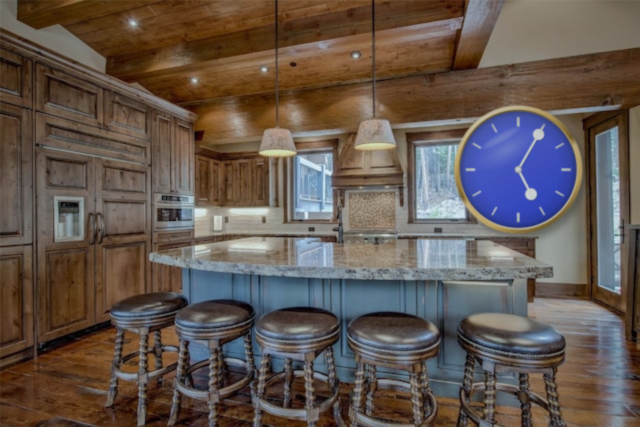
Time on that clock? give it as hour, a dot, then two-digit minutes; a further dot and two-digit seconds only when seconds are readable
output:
5.05
